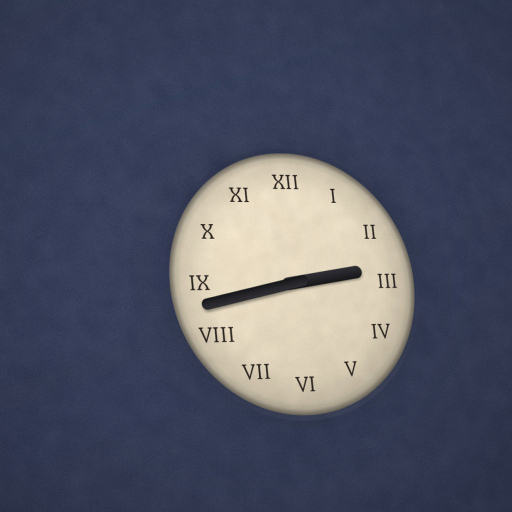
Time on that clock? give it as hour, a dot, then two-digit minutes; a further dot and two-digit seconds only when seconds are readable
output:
2.43
